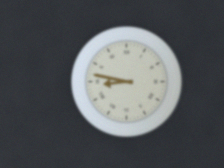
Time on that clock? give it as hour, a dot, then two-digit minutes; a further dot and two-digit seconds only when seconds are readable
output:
8.47
